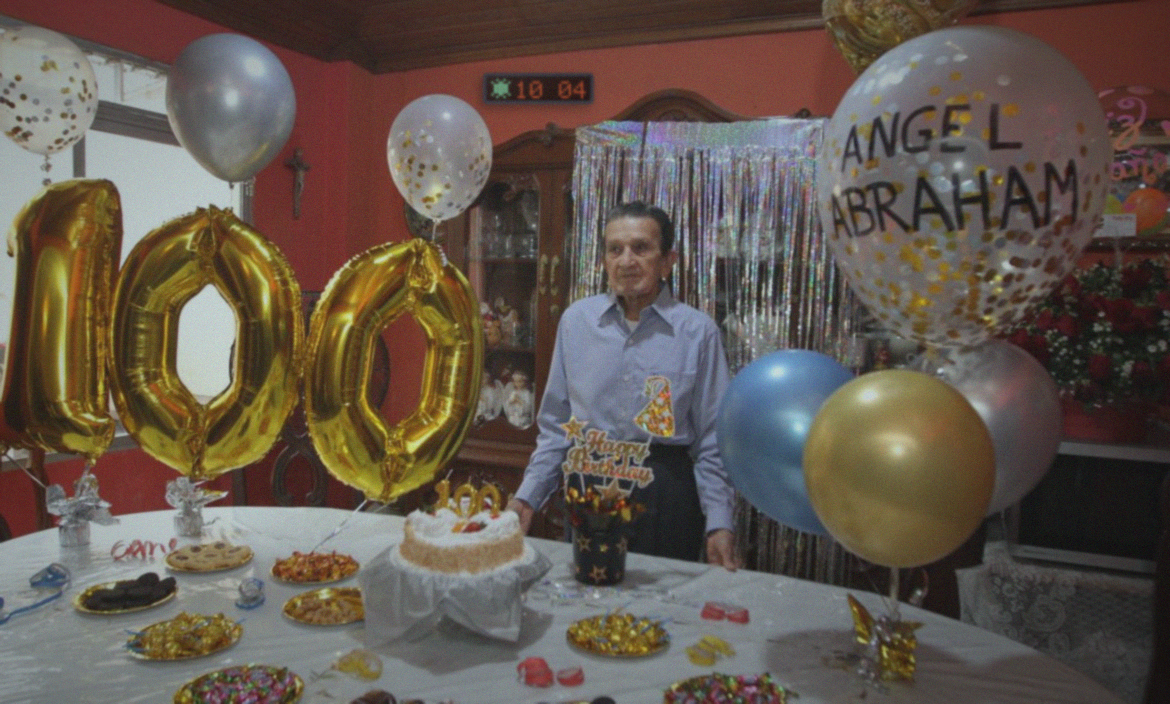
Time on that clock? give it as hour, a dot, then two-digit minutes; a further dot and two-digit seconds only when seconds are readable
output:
10.04
